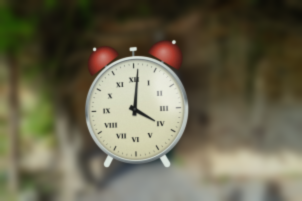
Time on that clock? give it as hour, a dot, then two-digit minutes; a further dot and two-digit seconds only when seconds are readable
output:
4.01
